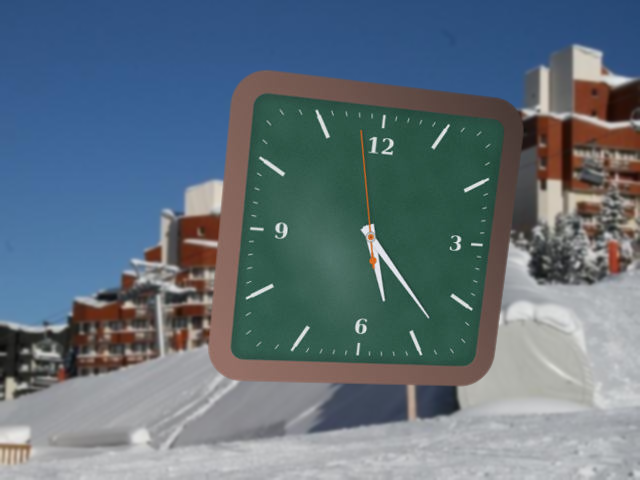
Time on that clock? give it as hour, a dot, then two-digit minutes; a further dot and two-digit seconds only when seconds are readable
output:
5.22.58
